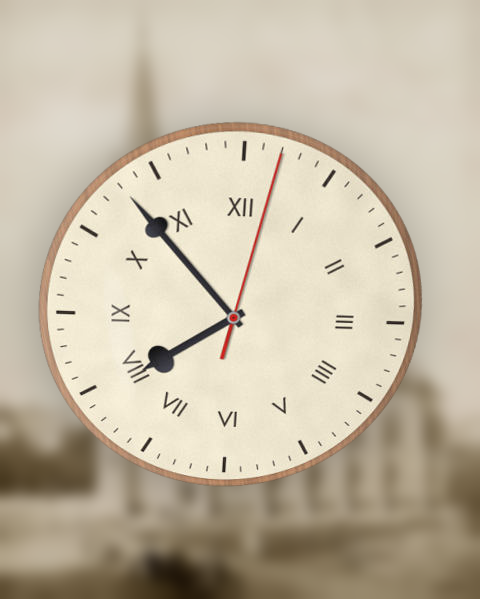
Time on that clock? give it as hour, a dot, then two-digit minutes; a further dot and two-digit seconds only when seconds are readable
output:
7.53.02
